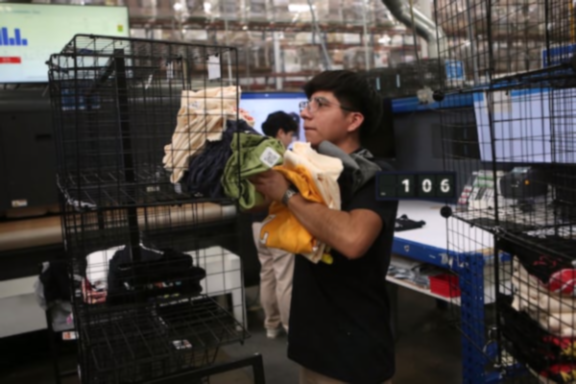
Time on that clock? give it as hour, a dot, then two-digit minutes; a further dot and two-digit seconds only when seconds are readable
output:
1.06
